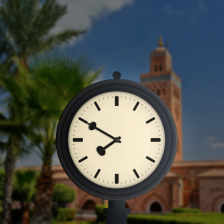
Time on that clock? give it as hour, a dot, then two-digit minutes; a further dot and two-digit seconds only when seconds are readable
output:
7.50
